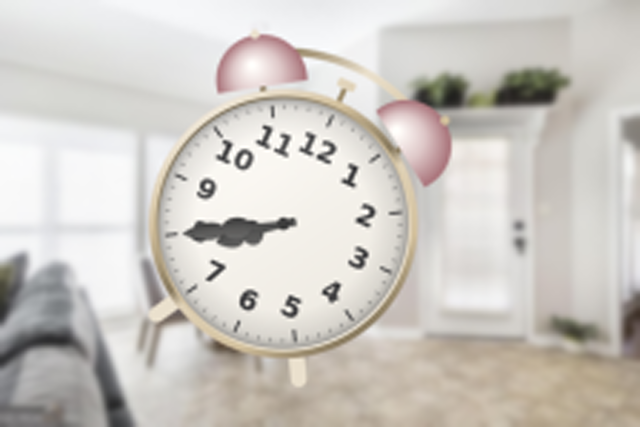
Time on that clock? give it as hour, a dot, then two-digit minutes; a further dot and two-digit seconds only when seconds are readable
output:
7.40
